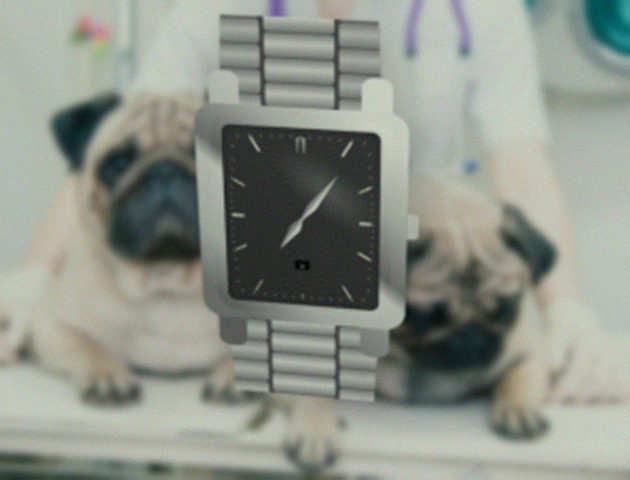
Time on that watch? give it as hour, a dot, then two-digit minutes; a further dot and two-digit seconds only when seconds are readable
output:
7.06
